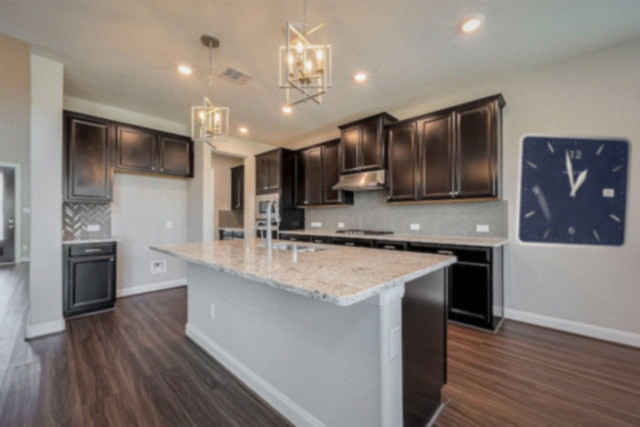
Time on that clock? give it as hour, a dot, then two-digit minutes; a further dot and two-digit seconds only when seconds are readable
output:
12.58
